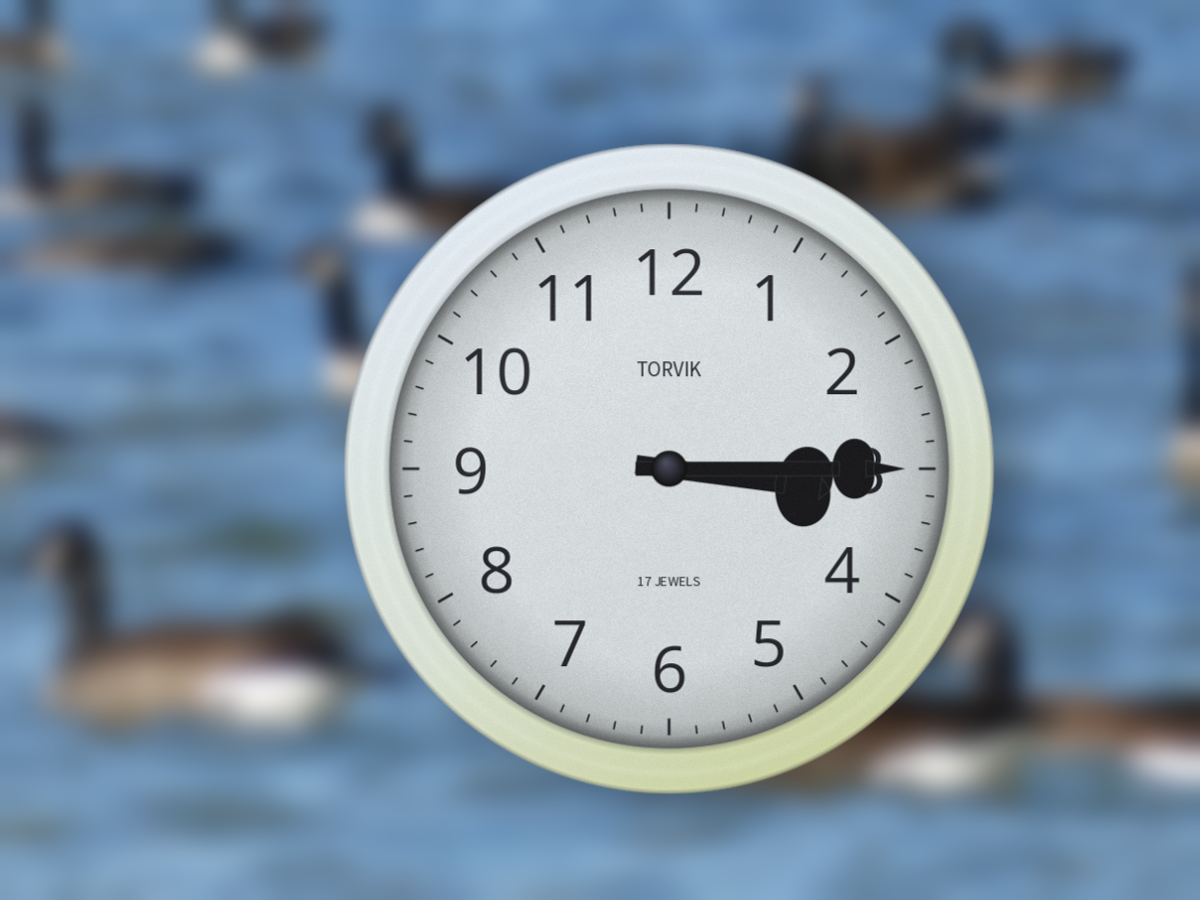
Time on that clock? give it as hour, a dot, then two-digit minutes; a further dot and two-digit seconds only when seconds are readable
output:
3.15
